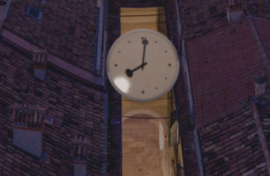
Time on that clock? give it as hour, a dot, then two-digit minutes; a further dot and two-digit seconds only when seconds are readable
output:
8.01
